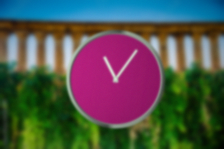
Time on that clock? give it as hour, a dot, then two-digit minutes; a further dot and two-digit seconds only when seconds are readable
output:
11.06
